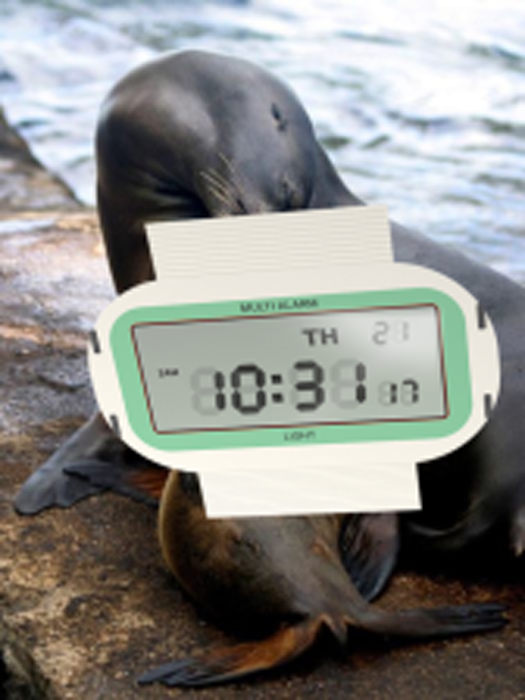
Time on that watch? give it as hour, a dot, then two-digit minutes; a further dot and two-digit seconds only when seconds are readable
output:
10.31.17
